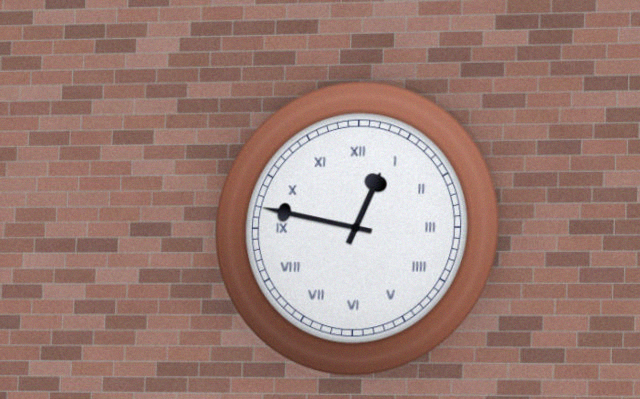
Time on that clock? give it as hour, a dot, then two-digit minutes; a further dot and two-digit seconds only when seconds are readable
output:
12.47
